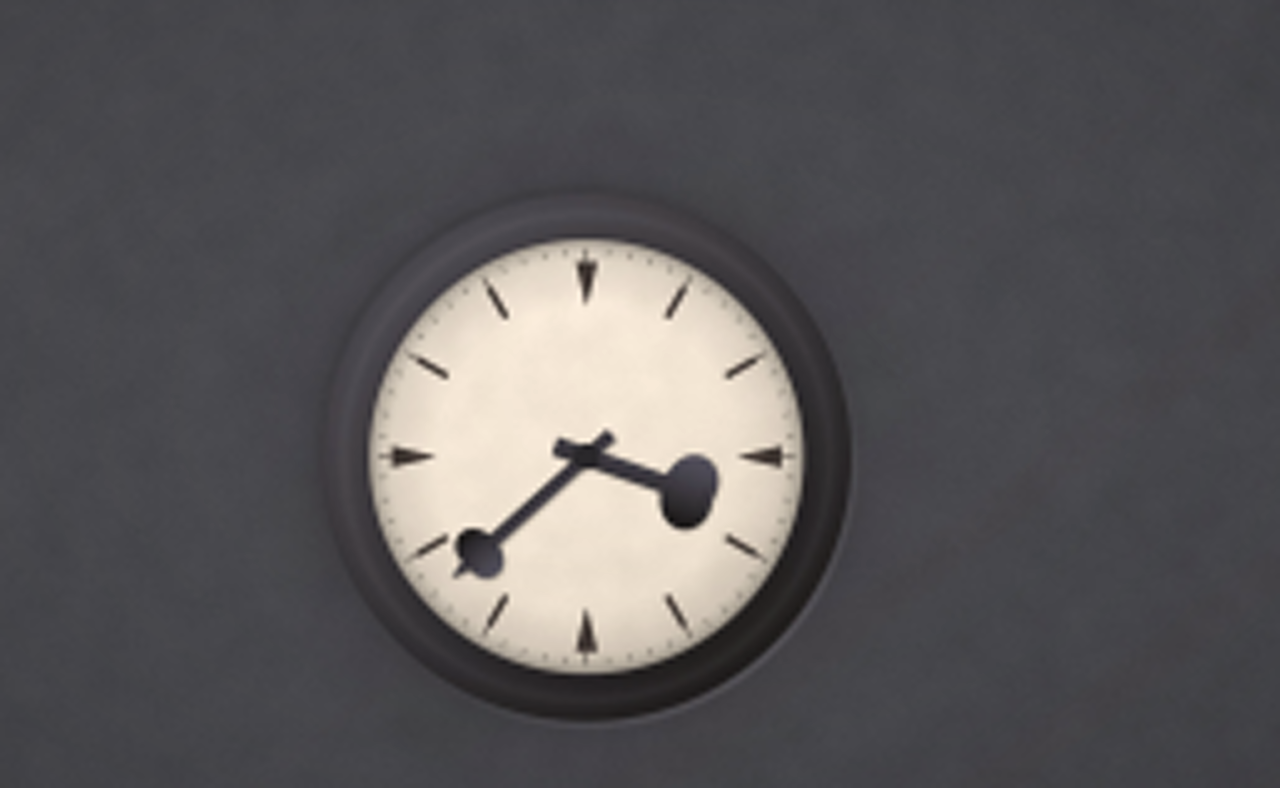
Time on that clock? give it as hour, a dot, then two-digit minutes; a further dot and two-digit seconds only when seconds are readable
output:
3.38
